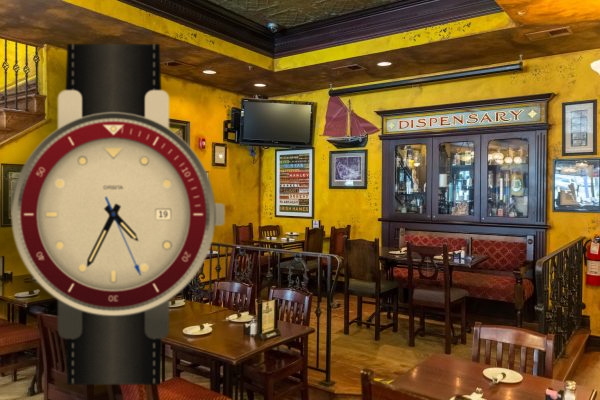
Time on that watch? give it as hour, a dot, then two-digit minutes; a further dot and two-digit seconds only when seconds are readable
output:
4.34.26
